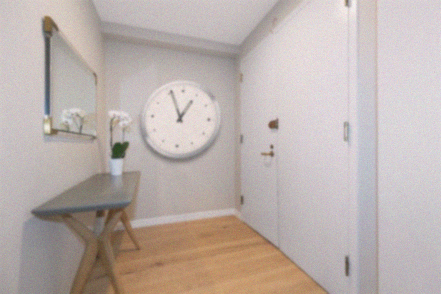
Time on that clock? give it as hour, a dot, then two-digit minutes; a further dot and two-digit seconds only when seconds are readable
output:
12.56
